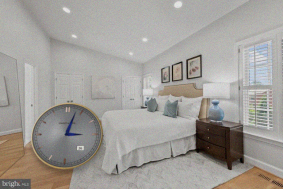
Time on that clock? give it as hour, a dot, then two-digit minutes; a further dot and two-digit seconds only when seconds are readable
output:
3.03
